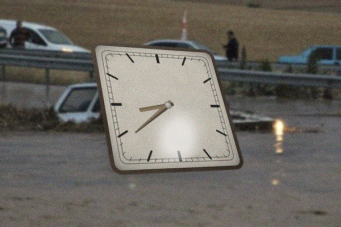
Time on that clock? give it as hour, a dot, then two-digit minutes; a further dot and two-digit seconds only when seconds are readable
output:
8.39
